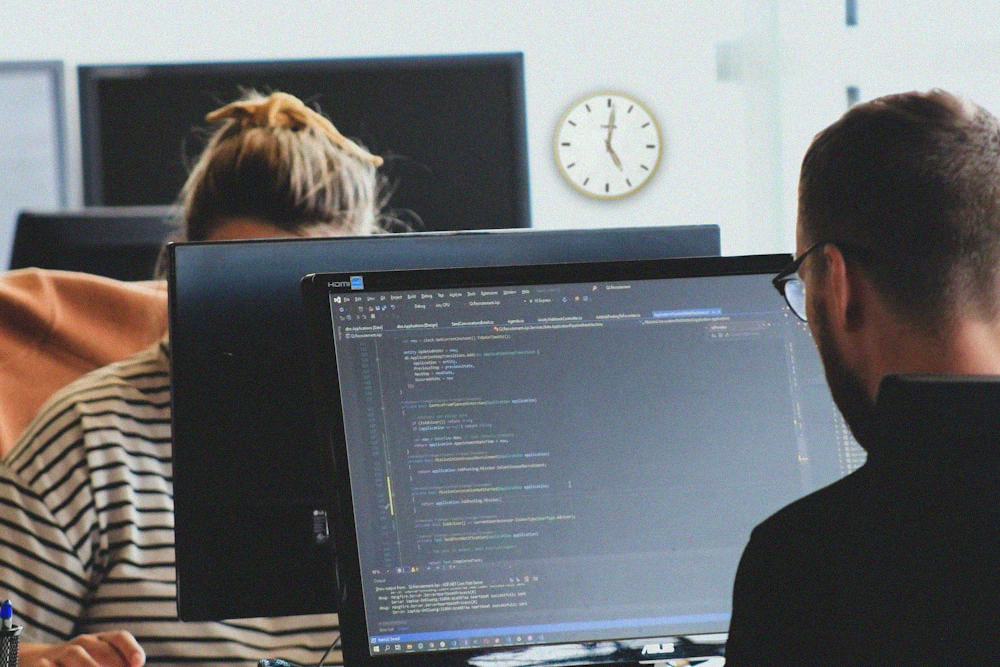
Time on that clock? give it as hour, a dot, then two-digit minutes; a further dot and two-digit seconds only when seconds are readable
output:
5.01
